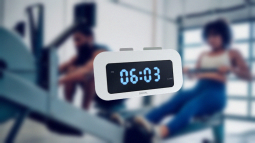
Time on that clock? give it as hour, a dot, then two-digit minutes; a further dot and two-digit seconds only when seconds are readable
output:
6.03
